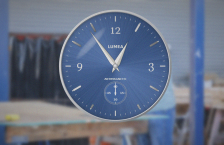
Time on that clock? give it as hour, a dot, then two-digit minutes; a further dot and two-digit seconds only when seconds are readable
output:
12.54
